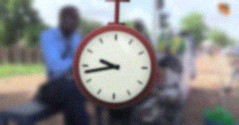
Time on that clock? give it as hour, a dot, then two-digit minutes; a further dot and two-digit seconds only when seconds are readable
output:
9.43
